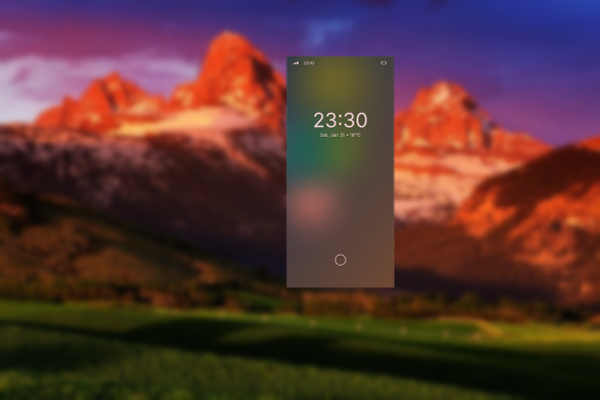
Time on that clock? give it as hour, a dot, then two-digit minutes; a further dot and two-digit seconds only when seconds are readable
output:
23.30
